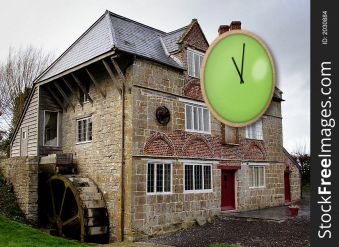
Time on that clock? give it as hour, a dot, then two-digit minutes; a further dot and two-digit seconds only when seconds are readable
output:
11.01
